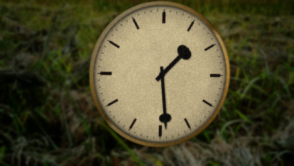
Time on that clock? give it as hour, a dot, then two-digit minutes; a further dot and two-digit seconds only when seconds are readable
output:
1.29
